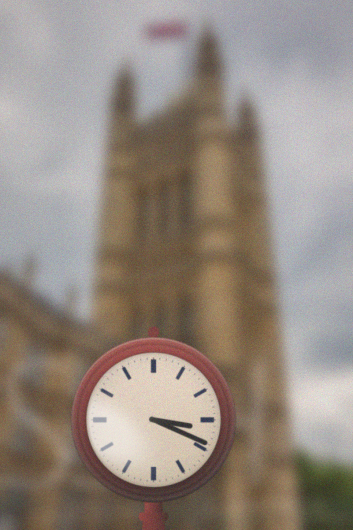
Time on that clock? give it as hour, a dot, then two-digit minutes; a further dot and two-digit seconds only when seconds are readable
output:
3.19
